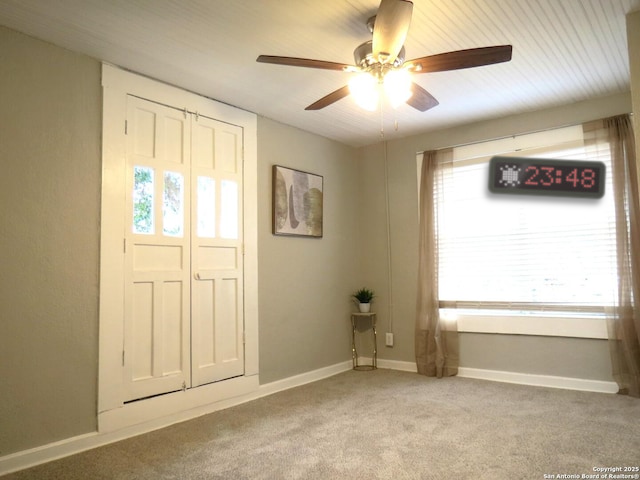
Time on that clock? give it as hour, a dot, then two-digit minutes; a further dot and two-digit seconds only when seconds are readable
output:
23.48
